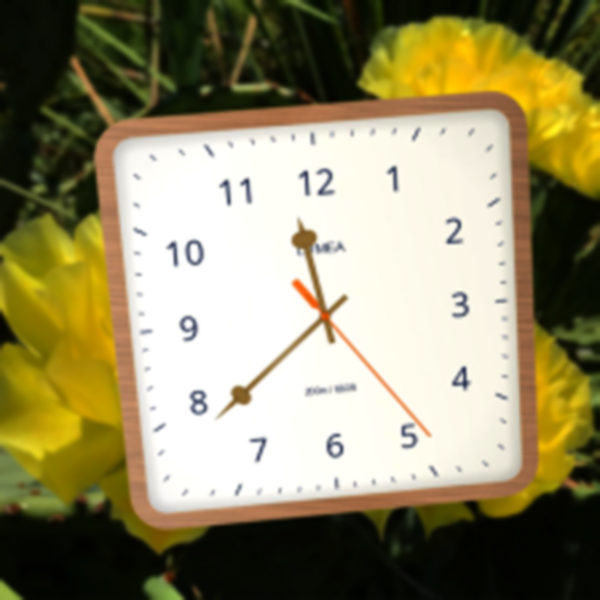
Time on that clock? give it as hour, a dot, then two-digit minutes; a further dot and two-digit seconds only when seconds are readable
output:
11.38.24
